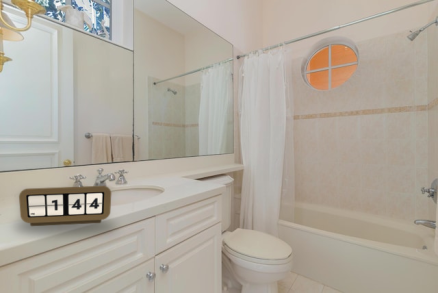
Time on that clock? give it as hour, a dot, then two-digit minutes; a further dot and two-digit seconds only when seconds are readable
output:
1.44
